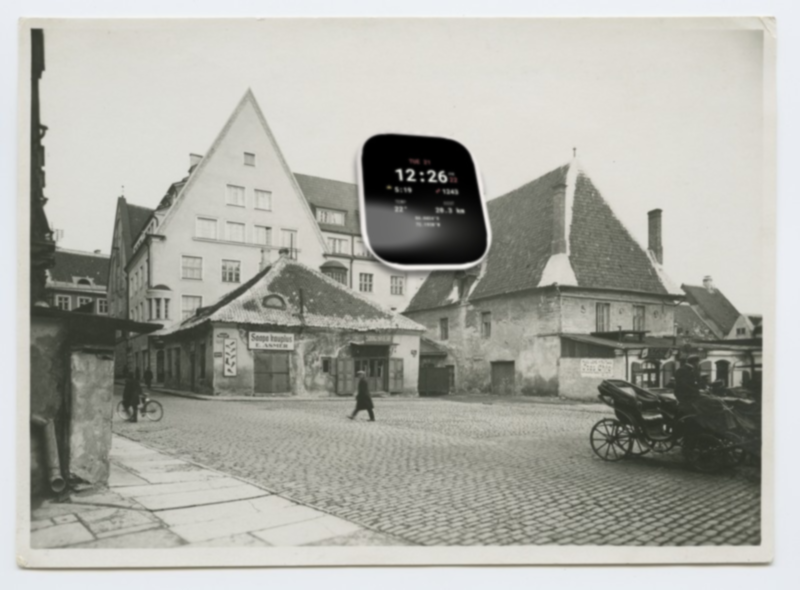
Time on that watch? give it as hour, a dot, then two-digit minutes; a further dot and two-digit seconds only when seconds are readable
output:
12.26
